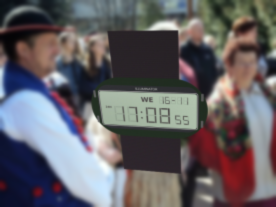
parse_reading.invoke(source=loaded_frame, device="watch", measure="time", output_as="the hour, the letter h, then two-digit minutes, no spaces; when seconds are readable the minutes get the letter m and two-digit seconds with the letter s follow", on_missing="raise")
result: 17h08m55s
